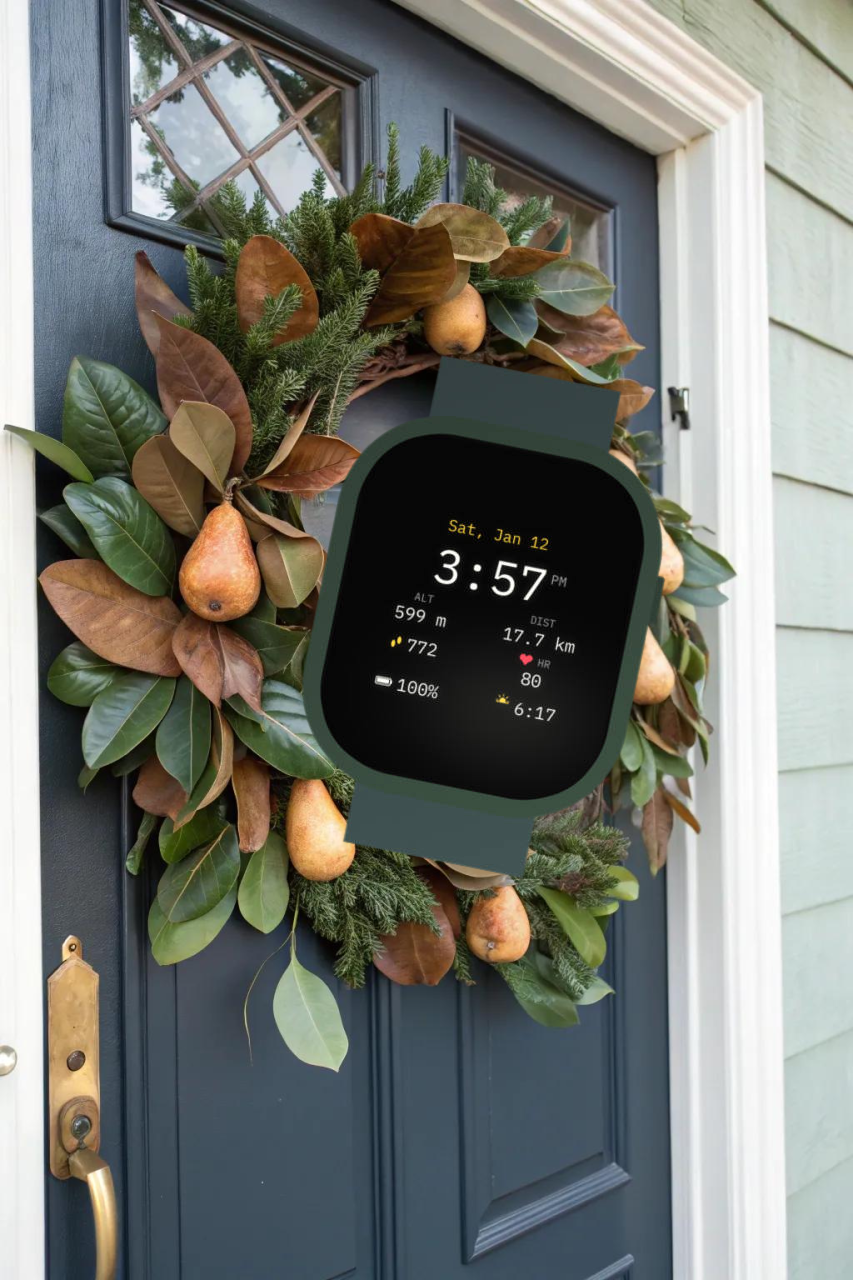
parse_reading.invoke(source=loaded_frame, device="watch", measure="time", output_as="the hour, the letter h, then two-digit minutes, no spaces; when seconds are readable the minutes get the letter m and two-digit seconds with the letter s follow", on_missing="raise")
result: 3h57
